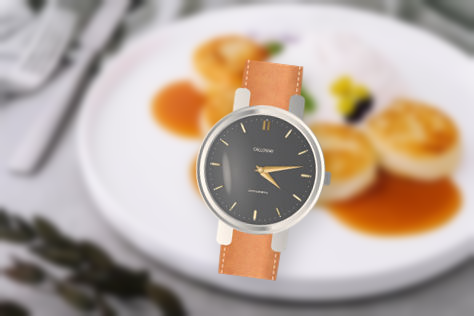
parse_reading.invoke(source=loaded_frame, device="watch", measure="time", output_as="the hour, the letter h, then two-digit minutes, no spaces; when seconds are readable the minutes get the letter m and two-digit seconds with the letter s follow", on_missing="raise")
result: 4h13
